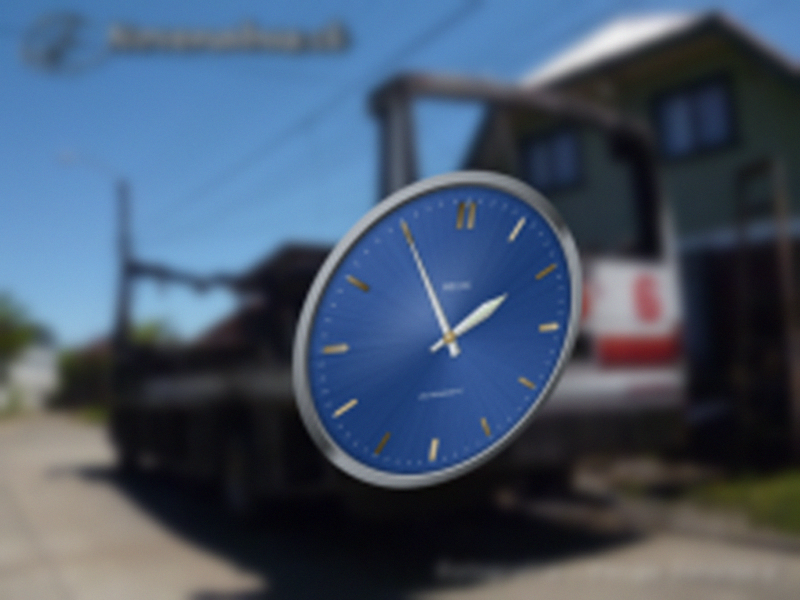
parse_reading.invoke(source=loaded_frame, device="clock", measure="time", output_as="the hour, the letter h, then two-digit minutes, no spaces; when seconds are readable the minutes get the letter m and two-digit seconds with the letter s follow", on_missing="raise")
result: 1h55
